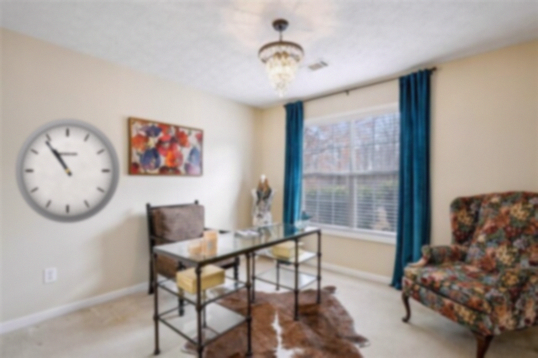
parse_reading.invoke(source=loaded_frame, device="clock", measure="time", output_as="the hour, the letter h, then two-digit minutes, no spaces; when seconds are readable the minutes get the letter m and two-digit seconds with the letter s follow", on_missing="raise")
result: 10h54
